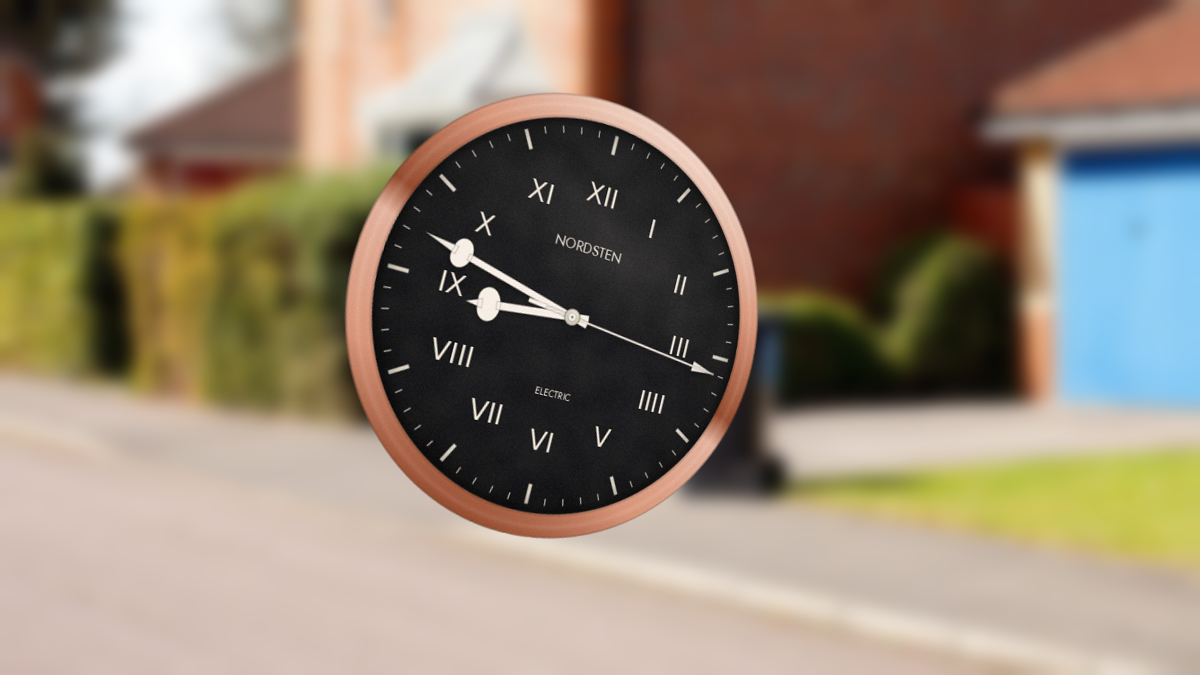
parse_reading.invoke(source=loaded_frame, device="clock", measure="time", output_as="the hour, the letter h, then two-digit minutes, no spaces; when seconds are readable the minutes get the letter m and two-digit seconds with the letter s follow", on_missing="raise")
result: 8h47m16s
